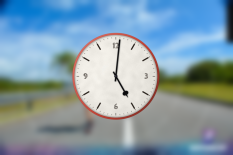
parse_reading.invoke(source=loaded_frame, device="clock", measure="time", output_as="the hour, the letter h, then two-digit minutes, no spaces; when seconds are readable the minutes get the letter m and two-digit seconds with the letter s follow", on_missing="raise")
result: 5h01
